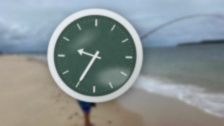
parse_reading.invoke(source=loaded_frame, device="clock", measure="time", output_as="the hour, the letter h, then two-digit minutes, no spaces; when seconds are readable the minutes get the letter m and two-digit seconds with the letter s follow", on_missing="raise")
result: 9h35
